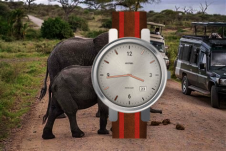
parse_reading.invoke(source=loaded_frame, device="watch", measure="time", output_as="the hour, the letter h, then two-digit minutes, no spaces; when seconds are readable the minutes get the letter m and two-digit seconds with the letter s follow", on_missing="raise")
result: 3h44
